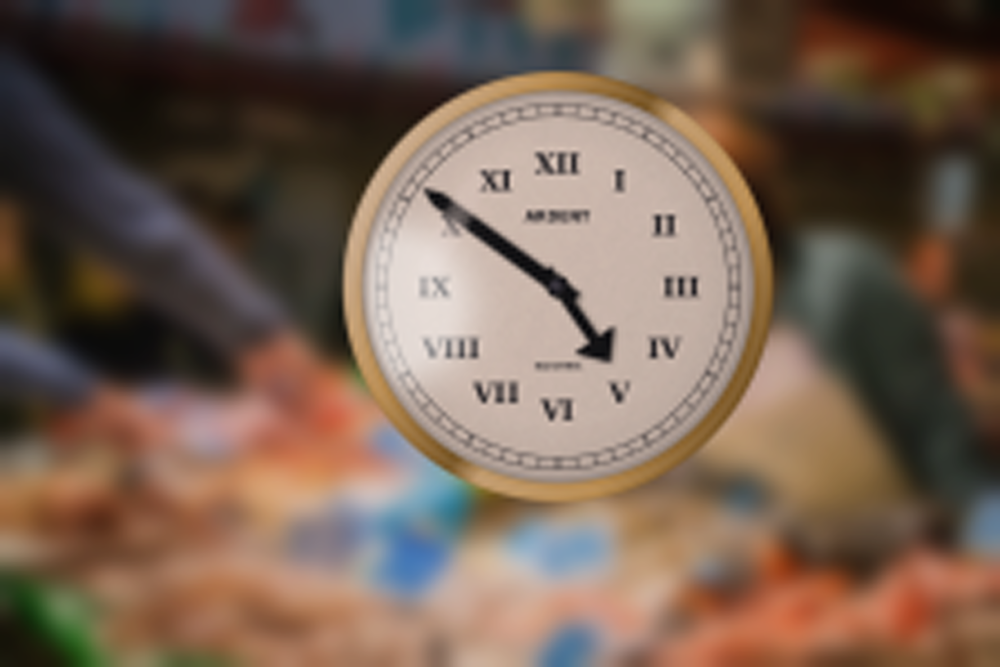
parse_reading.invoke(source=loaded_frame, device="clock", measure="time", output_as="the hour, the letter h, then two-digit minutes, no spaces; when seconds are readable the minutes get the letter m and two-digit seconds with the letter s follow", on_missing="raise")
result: 4h51
